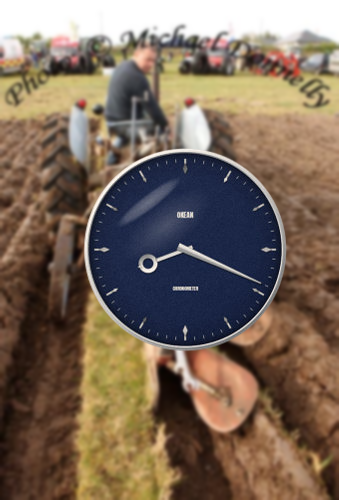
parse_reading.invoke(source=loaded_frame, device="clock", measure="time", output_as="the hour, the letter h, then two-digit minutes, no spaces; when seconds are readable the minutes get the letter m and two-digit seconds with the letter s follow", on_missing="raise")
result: 8h19
